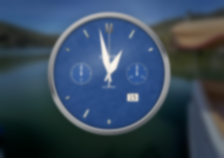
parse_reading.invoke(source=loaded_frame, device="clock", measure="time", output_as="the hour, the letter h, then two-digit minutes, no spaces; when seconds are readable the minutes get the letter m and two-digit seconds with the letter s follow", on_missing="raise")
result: 12h58
